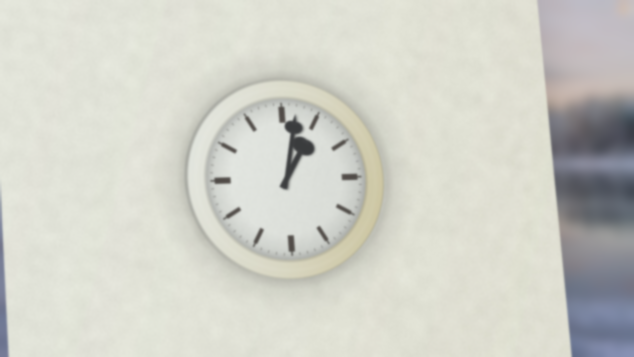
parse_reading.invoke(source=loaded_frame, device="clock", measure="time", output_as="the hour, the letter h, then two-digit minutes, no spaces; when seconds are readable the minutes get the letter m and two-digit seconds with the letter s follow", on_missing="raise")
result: 1h02
